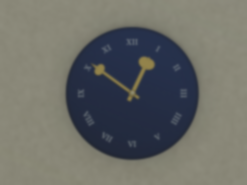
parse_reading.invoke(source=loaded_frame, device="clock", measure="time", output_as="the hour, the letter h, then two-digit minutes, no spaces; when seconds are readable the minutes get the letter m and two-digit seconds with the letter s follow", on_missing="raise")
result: 12h51
